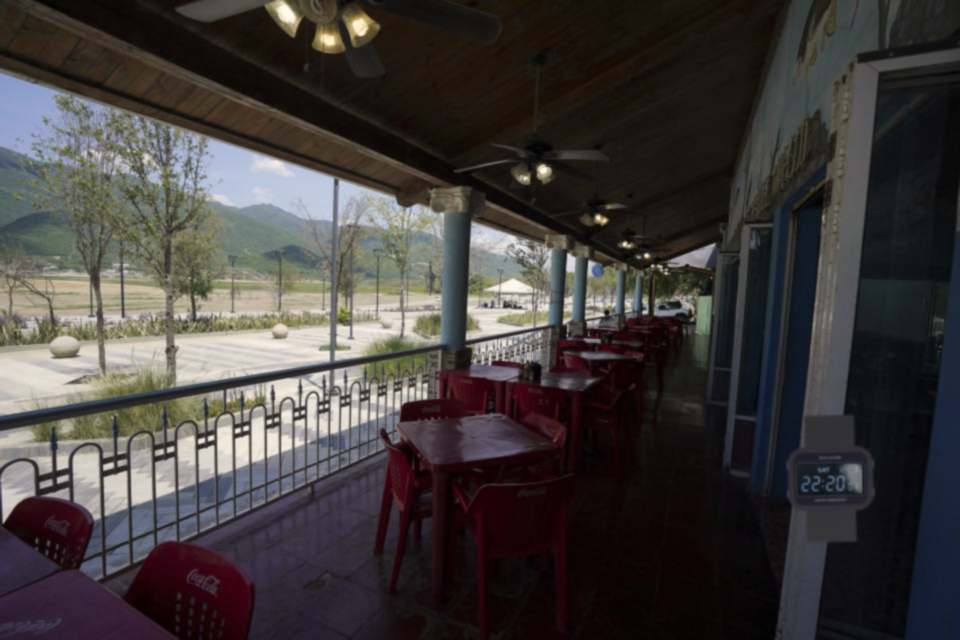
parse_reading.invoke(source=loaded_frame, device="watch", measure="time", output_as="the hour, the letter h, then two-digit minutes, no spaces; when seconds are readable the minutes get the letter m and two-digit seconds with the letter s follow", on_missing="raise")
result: 22h20
